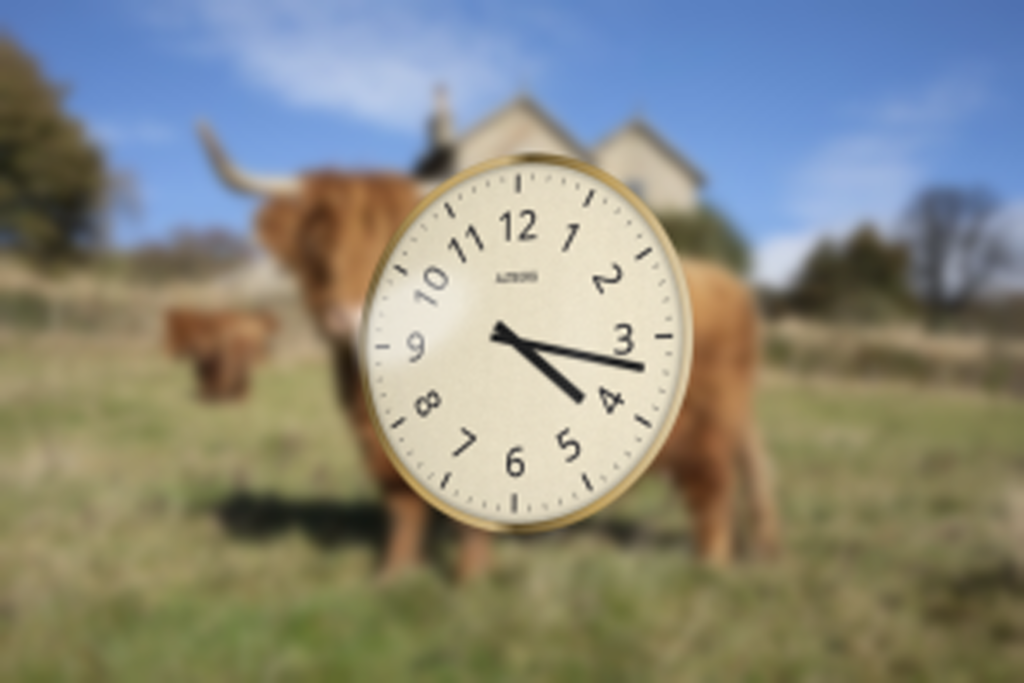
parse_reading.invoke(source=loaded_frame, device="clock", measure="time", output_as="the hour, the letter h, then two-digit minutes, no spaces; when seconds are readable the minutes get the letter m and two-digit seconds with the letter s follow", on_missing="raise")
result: 4h17
